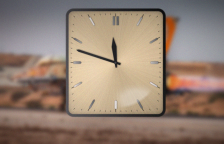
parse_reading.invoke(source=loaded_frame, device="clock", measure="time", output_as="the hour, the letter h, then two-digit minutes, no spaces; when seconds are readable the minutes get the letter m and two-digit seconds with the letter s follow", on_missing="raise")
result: 11h48
